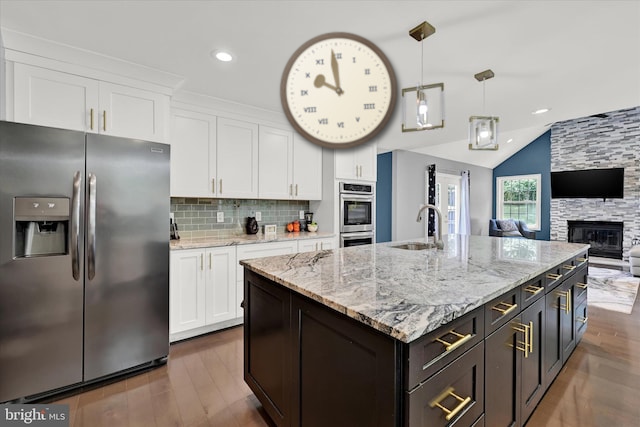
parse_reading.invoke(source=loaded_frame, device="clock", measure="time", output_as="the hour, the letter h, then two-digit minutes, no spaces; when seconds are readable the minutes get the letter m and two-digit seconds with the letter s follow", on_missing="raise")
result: 9h59
